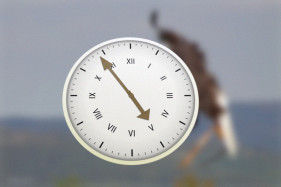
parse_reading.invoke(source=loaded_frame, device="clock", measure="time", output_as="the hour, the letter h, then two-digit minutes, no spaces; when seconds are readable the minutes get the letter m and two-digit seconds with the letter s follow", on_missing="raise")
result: 4h54
